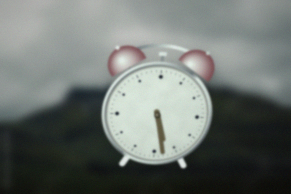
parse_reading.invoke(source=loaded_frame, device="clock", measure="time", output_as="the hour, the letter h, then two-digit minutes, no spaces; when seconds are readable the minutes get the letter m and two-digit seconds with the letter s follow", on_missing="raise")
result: 5h28
